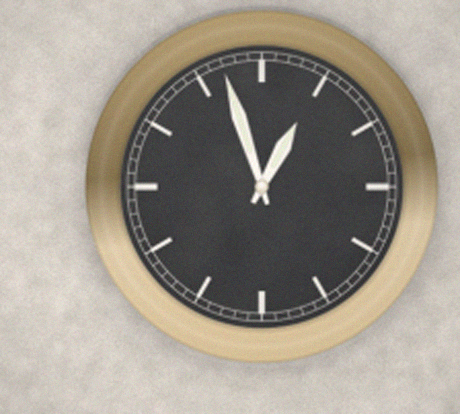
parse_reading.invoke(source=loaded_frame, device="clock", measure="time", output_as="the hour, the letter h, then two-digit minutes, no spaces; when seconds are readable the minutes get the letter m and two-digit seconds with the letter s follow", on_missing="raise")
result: 12h57
